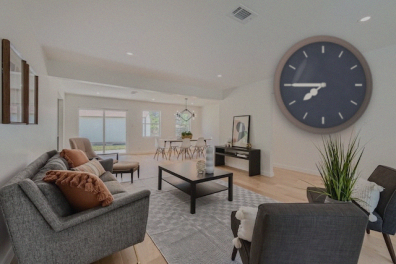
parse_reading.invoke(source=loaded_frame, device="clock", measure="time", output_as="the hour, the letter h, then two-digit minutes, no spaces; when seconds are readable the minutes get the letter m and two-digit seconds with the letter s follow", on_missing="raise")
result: 7h45
